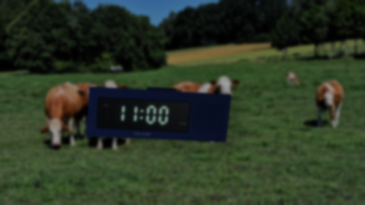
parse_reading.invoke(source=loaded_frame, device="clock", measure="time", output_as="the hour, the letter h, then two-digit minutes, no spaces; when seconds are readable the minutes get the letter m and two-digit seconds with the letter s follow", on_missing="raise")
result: 11h00
